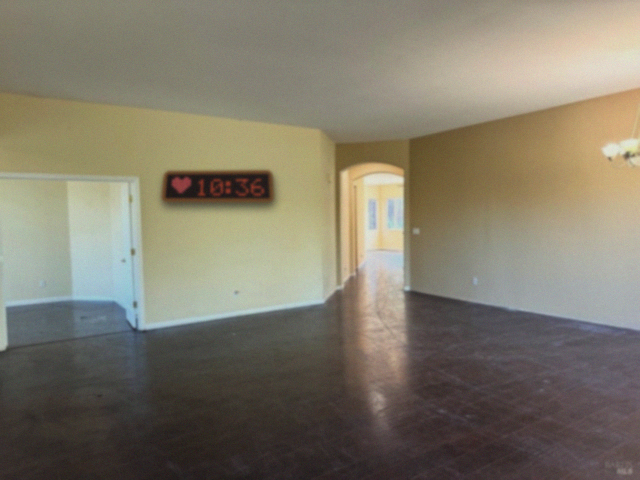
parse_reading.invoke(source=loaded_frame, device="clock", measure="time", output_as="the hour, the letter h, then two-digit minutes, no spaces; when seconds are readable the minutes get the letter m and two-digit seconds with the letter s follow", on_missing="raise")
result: 10h36
